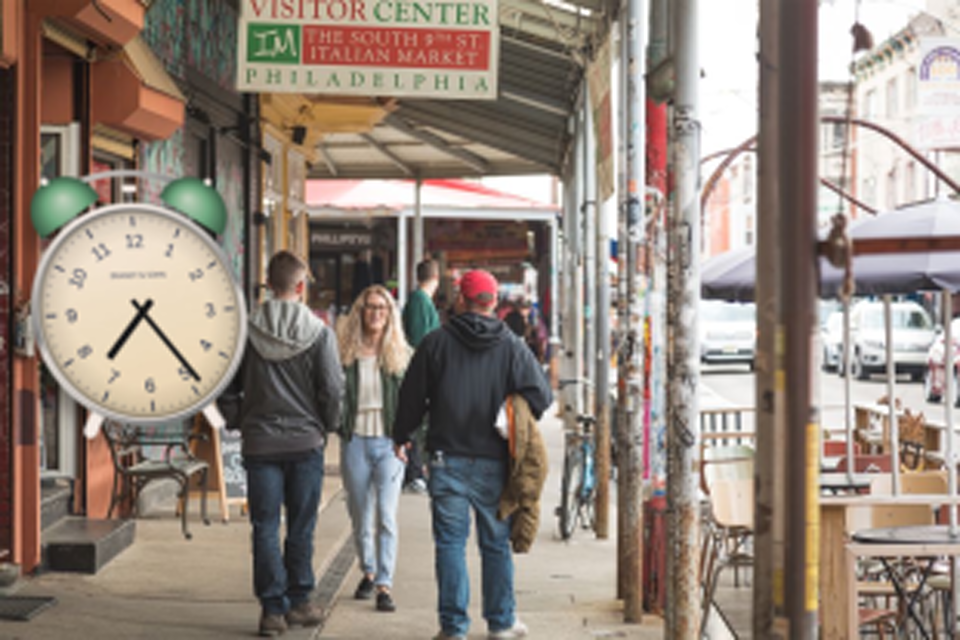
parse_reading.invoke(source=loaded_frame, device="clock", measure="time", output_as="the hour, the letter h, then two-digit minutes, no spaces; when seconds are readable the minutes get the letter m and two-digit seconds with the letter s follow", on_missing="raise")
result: 7h24
